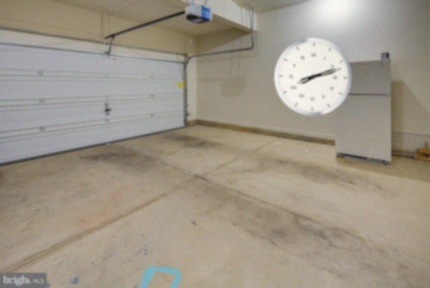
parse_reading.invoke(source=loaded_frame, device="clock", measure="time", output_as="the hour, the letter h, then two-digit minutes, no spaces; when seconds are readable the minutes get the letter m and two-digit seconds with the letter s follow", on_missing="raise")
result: 8h12
